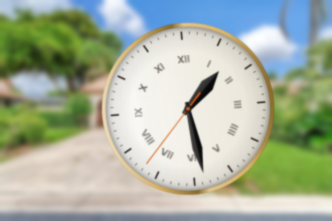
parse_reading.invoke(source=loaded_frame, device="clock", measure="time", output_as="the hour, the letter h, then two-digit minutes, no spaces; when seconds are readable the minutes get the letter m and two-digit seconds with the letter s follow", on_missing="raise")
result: 1h28m37s
